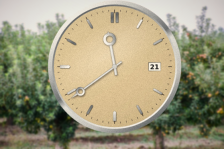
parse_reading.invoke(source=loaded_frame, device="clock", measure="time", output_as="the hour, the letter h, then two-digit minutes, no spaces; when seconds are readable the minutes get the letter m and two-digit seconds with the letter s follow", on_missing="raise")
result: 11h39
